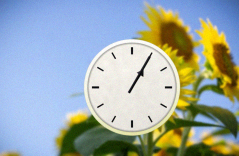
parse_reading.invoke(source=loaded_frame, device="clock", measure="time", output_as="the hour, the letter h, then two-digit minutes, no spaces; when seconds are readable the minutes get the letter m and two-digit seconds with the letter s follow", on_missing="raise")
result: 1h05
